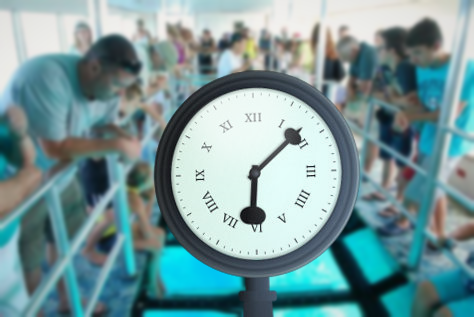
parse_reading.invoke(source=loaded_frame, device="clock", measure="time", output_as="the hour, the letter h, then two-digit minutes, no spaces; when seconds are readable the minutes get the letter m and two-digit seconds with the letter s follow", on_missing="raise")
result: 6h08
